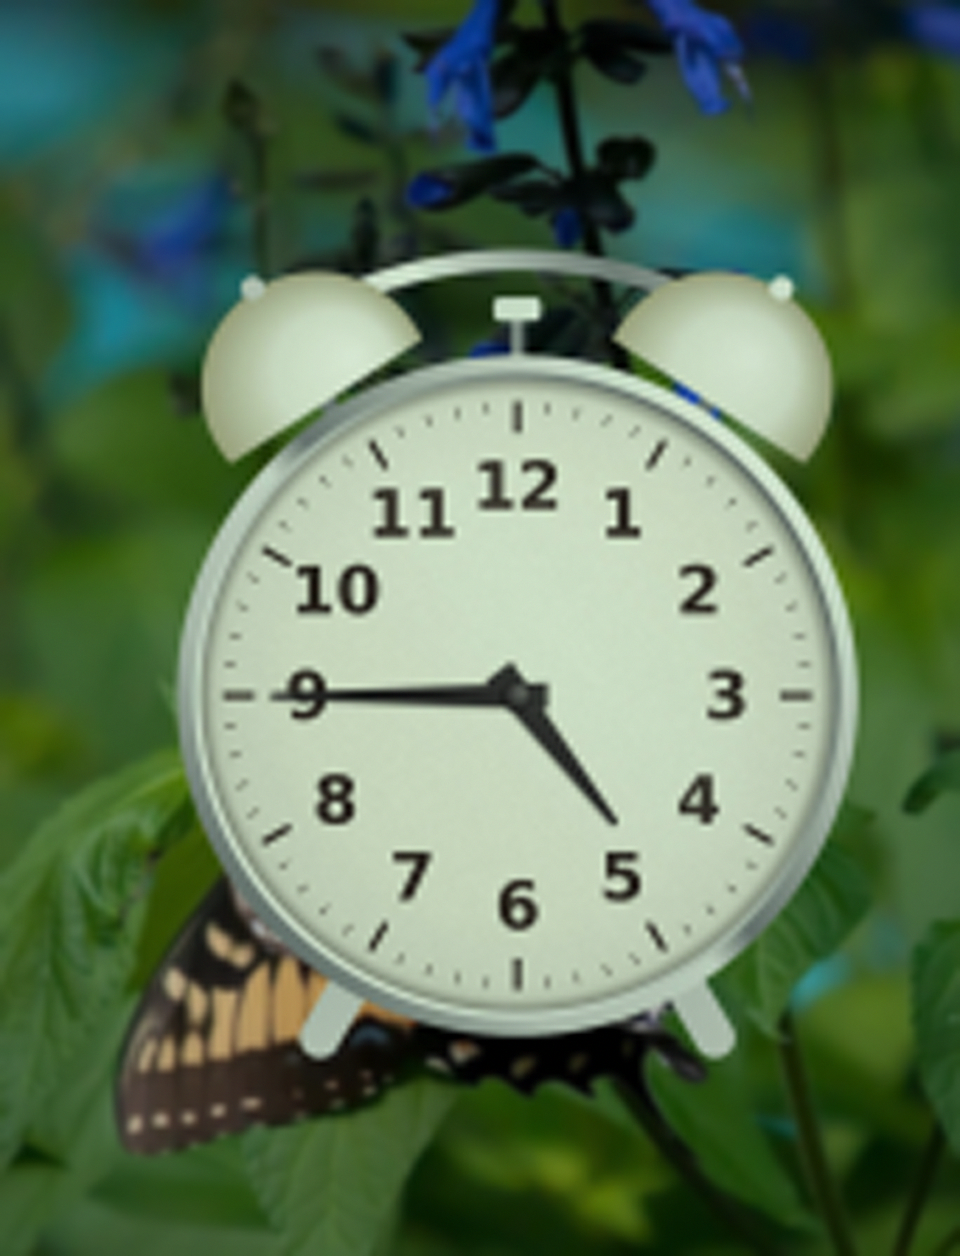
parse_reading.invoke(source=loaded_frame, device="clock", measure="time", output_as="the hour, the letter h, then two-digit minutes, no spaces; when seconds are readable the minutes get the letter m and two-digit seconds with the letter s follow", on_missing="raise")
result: 4h45
